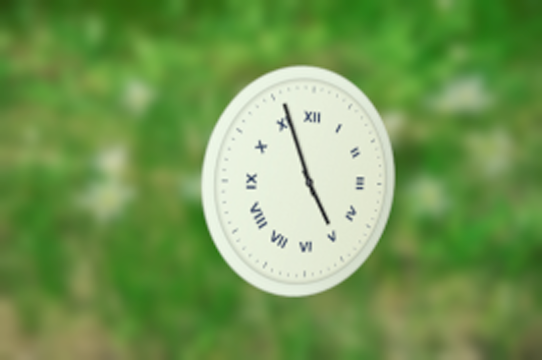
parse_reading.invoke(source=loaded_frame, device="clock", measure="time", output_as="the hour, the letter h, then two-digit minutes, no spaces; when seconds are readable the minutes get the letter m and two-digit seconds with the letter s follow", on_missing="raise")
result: 4h56
